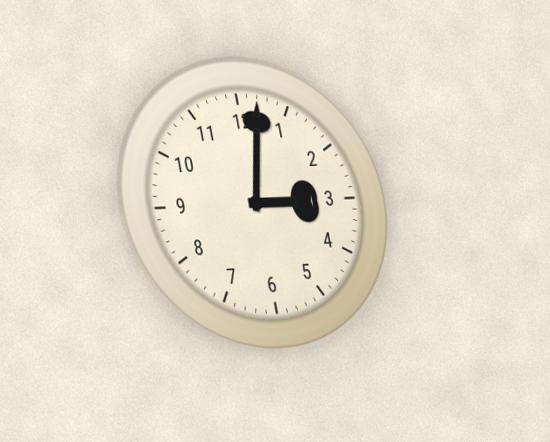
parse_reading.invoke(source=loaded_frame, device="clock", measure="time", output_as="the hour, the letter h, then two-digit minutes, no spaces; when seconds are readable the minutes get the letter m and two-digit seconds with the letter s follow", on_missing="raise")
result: 3h02
